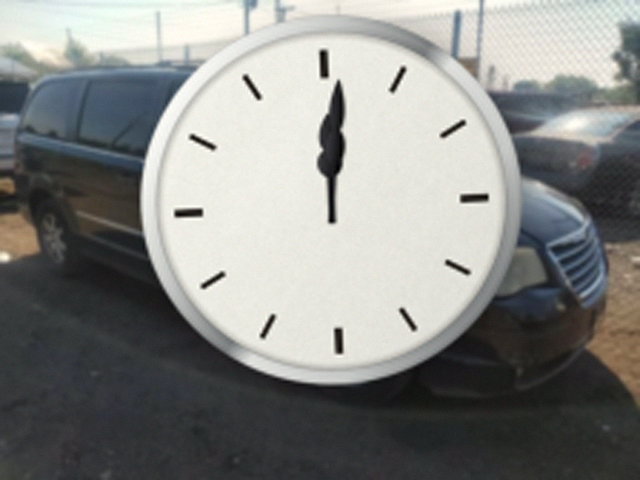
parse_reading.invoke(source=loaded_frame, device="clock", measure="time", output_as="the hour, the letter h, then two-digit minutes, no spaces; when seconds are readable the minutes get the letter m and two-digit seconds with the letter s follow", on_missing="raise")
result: 12h01
